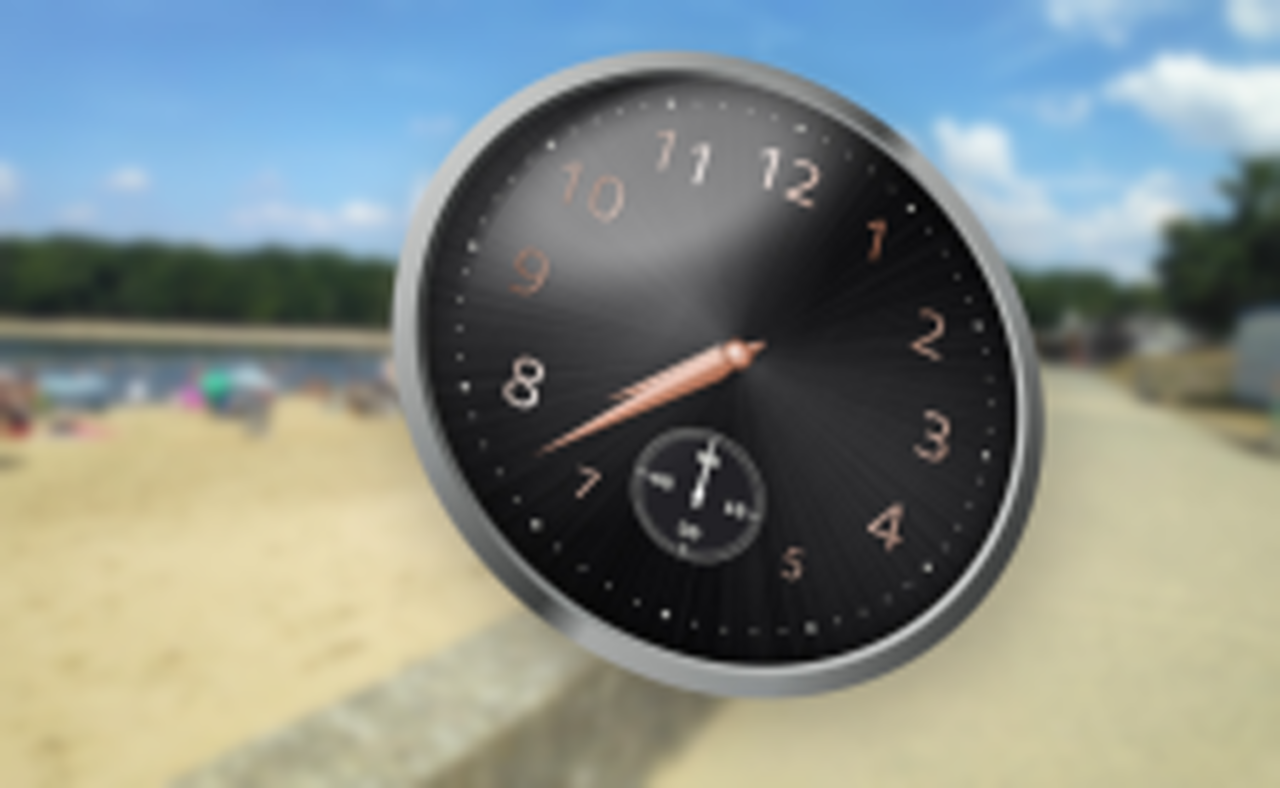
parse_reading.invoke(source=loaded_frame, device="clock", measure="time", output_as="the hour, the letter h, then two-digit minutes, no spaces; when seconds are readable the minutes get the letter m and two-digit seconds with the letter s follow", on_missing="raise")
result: 7h37
